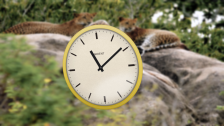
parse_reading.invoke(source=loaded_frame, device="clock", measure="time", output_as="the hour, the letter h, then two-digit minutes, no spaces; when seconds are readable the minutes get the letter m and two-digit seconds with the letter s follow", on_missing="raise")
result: 11h09
